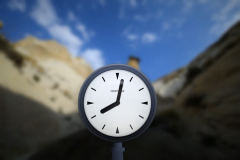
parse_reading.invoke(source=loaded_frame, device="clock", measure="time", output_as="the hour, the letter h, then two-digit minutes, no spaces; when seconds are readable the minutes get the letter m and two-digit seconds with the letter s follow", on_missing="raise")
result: 8h02
